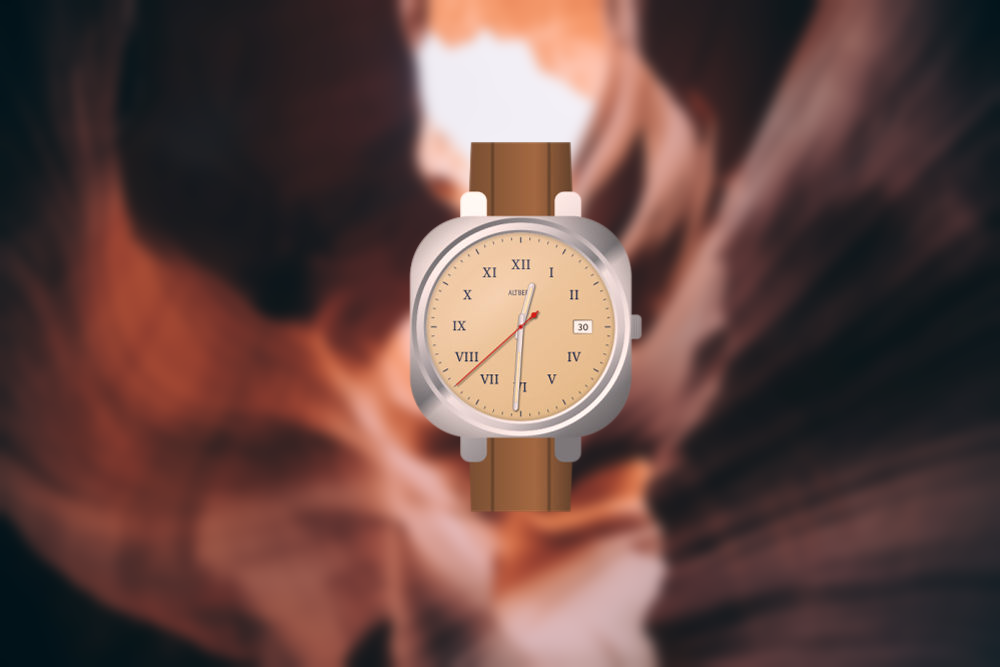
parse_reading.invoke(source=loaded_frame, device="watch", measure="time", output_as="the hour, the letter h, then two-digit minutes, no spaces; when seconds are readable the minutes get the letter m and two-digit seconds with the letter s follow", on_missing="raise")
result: 12h30m38s
